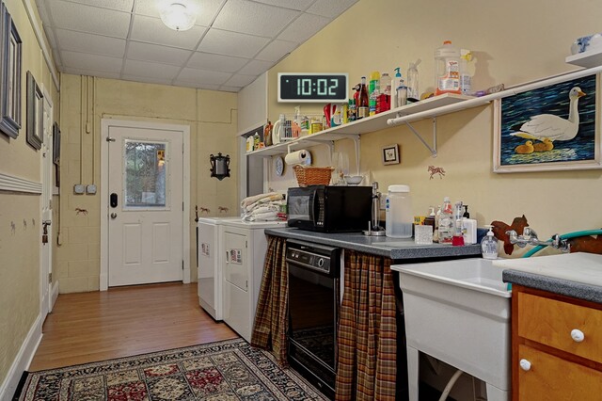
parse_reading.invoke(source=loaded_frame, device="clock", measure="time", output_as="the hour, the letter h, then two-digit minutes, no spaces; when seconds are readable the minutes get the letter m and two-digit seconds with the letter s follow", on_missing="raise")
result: 10h02
